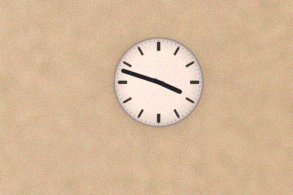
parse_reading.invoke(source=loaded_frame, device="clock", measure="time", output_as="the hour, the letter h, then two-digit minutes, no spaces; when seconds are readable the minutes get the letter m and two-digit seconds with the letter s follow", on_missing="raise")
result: 3h48
